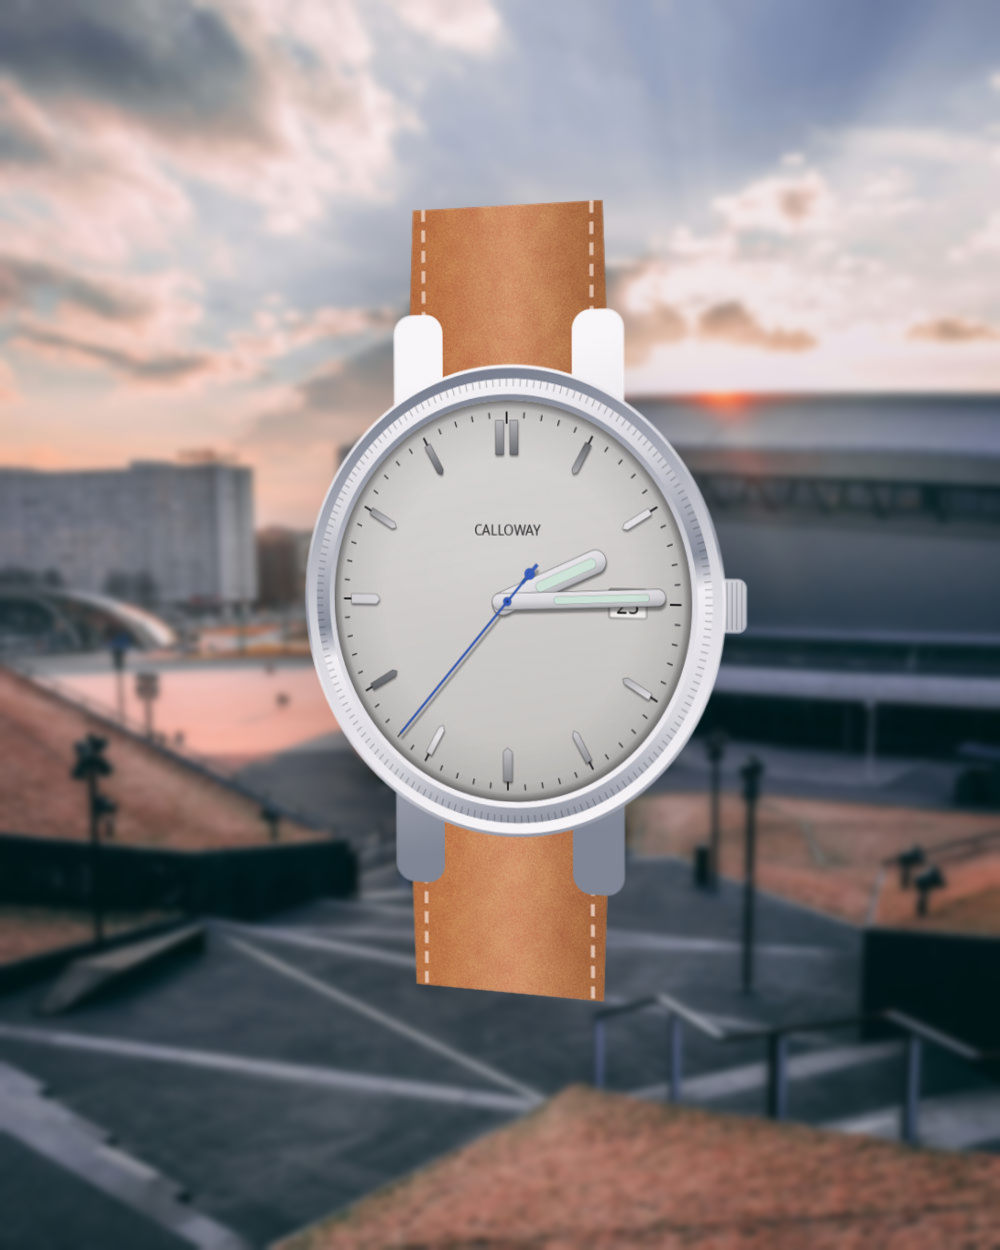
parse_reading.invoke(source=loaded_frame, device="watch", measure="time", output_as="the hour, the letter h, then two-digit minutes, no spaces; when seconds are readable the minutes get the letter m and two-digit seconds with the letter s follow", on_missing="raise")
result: 2h14m37s
